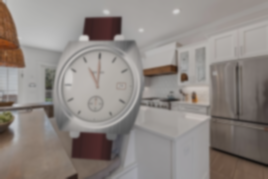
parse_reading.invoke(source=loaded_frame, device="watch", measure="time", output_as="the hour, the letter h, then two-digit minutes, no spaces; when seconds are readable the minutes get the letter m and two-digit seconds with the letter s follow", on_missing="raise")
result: 11h00
